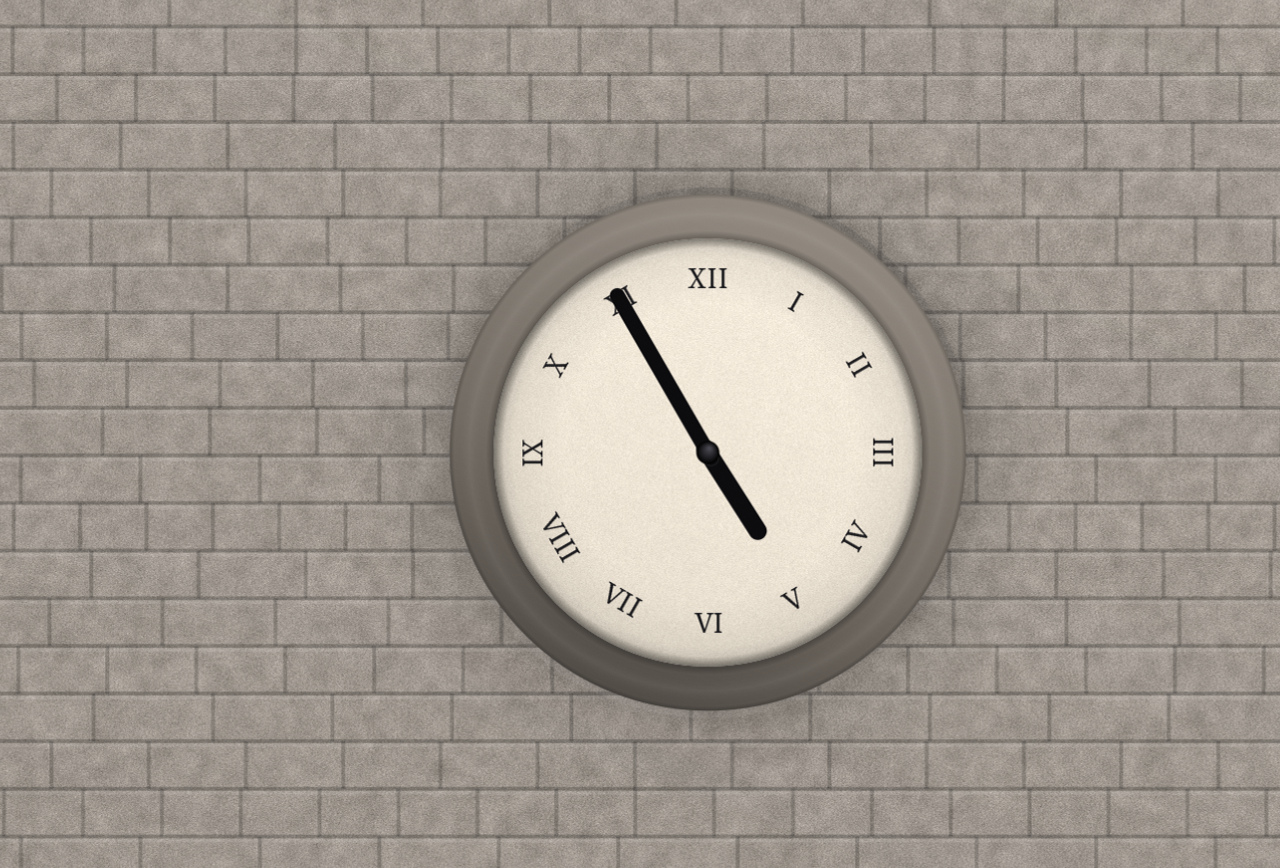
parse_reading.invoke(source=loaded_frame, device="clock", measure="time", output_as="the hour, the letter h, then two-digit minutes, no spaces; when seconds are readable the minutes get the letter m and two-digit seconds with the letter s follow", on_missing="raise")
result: 4h55
